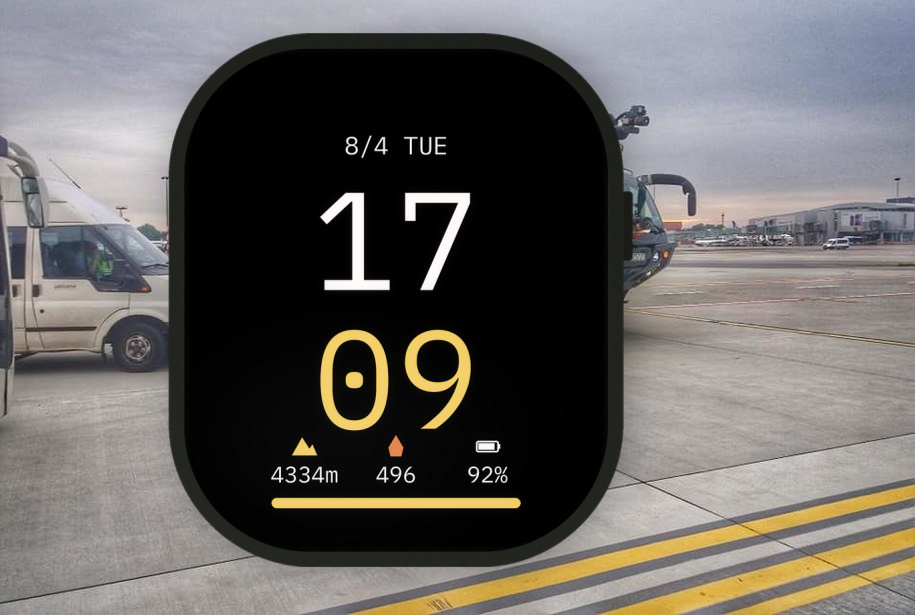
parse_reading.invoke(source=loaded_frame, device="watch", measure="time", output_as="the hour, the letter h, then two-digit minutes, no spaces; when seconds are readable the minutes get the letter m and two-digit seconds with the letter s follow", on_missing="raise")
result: 17h09
